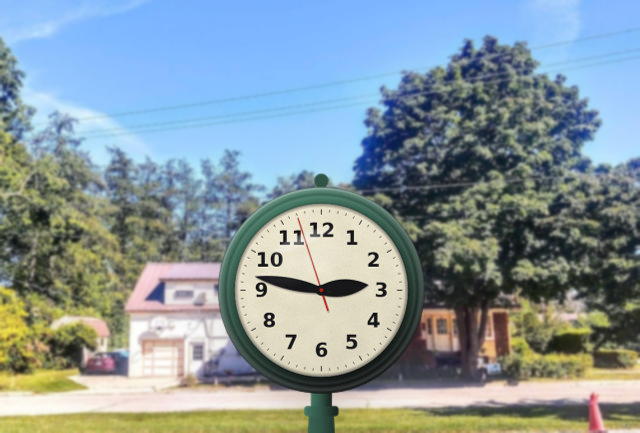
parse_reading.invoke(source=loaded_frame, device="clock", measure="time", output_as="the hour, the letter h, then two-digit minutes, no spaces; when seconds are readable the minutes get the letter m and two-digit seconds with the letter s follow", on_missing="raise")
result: 2h46m57s
